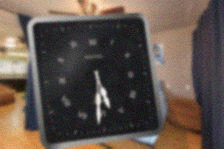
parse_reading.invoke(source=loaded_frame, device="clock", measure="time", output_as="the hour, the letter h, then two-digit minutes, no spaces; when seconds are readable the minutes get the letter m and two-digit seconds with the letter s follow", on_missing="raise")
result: 5h31
